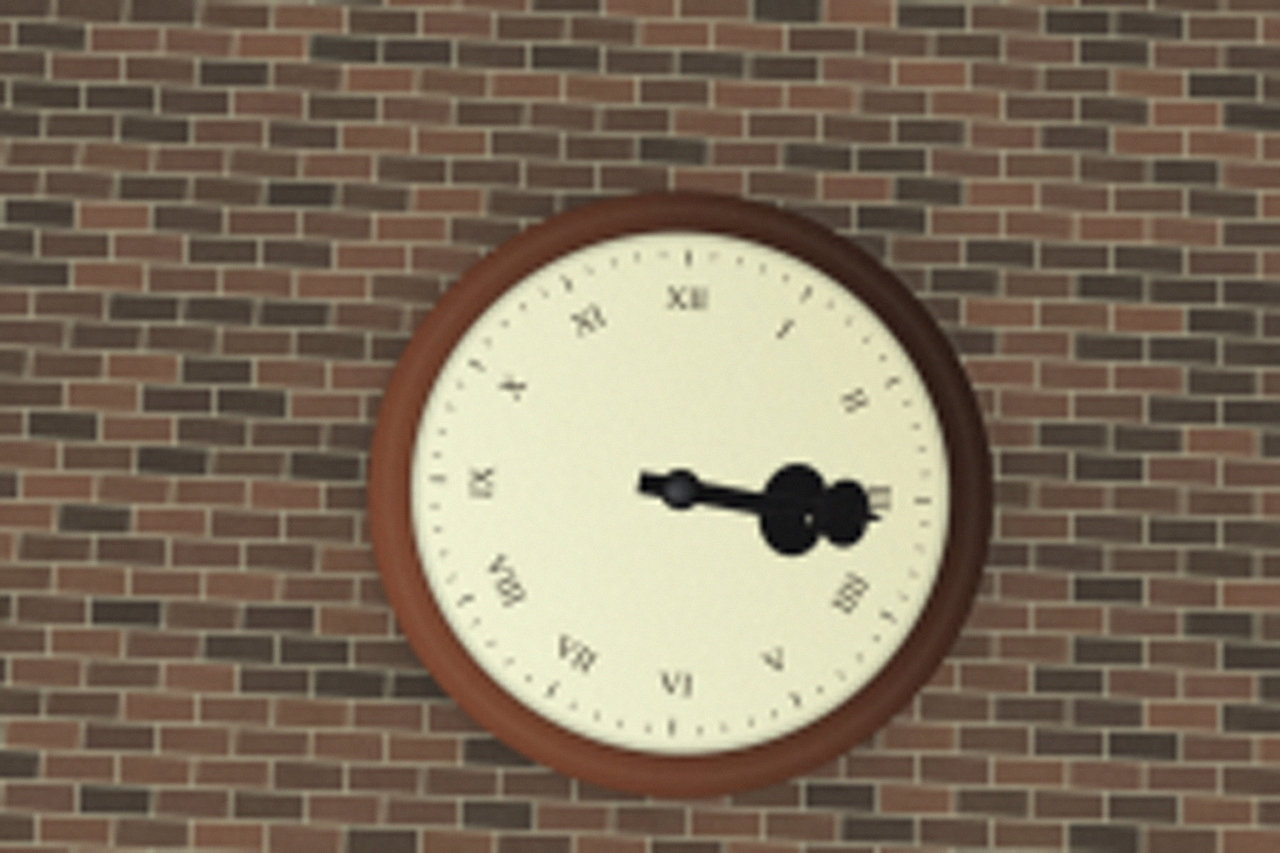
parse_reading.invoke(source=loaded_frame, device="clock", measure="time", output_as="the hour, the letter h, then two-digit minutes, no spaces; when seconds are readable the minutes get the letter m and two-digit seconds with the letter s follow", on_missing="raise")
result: 3h16
